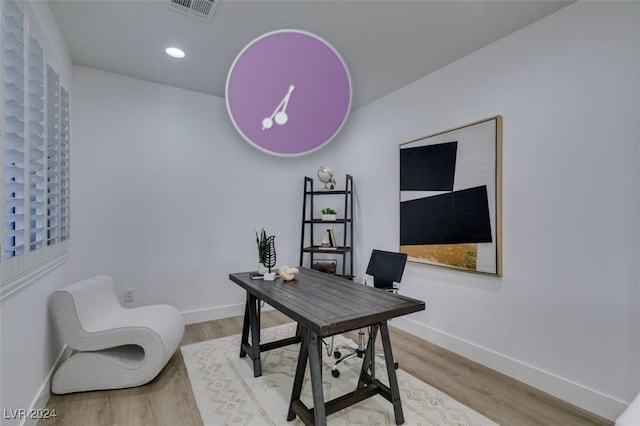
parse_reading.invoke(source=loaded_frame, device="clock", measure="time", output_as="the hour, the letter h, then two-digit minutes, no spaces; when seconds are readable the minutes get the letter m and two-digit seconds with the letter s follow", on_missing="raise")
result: 6h36
